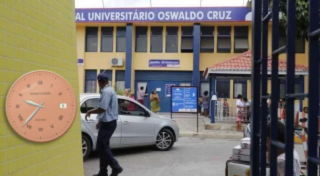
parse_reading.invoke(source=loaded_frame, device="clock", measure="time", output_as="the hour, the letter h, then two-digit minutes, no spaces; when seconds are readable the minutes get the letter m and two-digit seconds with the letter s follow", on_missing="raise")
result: 9h37
